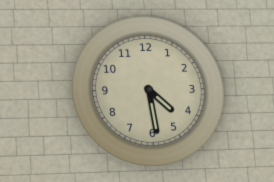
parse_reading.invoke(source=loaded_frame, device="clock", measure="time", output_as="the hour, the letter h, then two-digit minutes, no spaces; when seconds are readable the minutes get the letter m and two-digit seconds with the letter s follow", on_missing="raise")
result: 4h29
